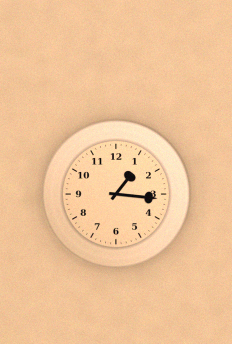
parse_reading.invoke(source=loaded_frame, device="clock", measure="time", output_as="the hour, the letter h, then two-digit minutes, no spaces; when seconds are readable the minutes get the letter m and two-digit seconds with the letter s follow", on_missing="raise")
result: 1h16
